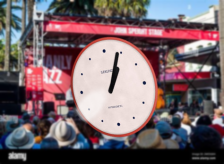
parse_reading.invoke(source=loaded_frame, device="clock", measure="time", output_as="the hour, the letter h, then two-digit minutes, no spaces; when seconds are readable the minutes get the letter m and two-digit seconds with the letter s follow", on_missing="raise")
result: 1h04
